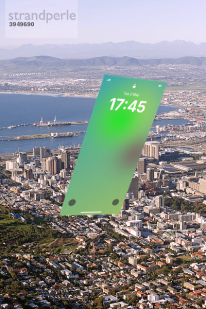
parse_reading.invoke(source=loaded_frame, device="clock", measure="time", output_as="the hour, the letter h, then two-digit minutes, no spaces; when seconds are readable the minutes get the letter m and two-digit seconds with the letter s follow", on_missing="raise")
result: 17h45
